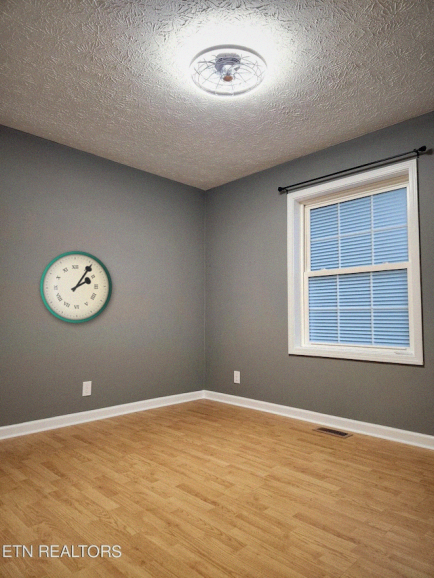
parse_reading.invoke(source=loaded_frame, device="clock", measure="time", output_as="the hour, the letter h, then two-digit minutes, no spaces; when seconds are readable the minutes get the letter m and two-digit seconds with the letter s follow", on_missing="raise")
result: 2h06
